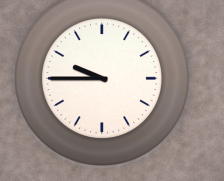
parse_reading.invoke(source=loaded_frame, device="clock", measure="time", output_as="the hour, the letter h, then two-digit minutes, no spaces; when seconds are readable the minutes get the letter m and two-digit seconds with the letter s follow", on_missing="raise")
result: 9h45
